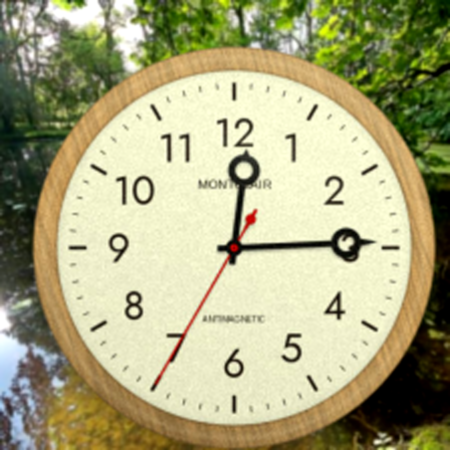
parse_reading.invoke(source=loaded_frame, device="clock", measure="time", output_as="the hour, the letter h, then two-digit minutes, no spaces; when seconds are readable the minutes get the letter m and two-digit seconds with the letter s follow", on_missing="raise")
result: 12h14m35s
